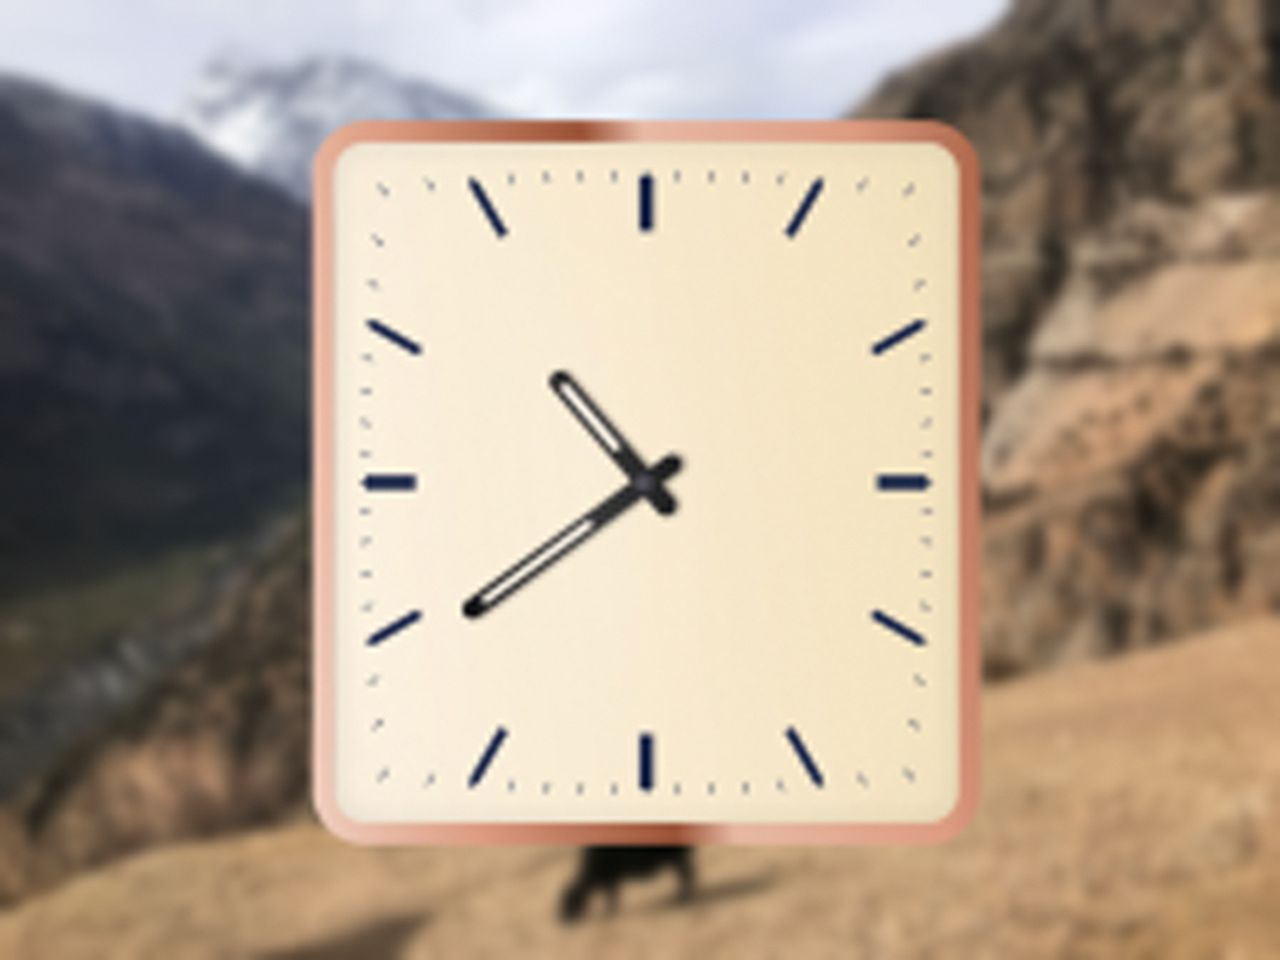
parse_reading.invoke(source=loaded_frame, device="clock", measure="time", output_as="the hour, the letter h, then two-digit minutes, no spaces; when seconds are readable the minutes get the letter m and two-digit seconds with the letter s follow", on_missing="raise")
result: 10h39
